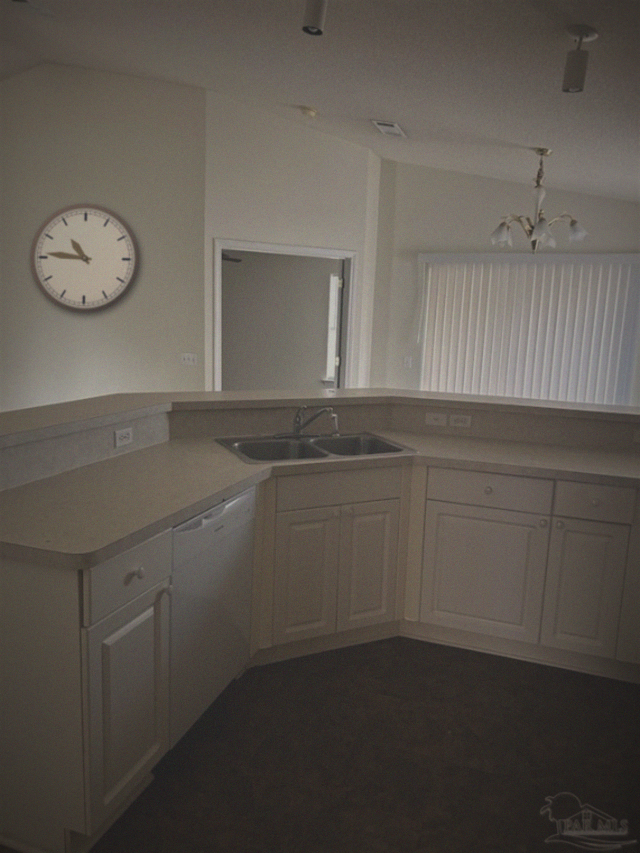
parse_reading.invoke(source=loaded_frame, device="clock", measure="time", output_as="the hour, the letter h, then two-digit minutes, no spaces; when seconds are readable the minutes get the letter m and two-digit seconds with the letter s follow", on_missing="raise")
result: 10h46
